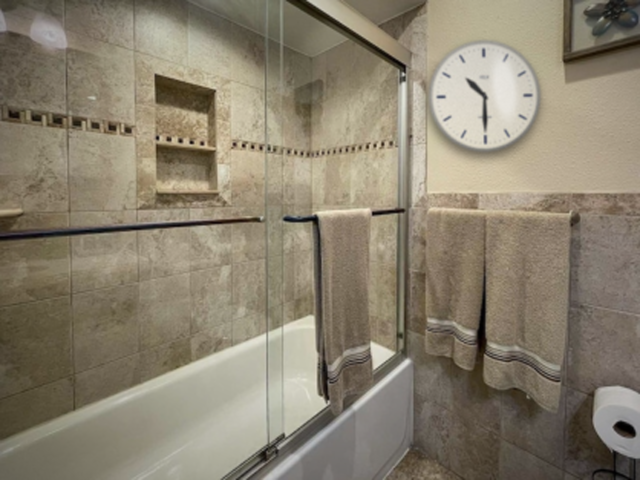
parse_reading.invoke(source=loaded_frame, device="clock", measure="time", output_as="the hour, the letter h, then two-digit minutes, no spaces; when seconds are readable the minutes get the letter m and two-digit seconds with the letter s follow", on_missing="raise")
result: 10h30
